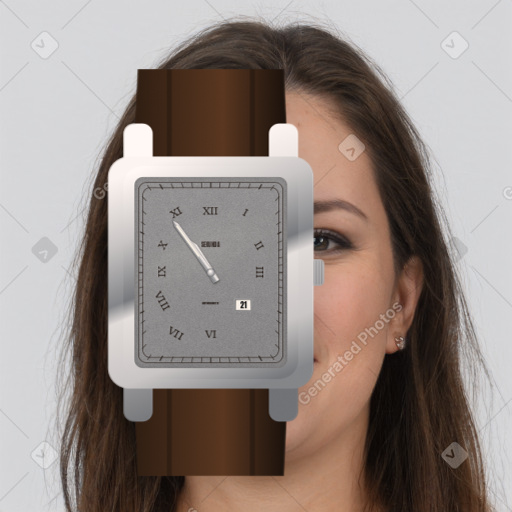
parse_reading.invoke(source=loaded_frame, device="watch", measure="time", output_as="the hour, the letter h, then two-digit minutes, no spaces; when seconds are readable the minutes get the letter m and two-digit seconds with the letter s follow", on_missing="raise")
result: 10h54
